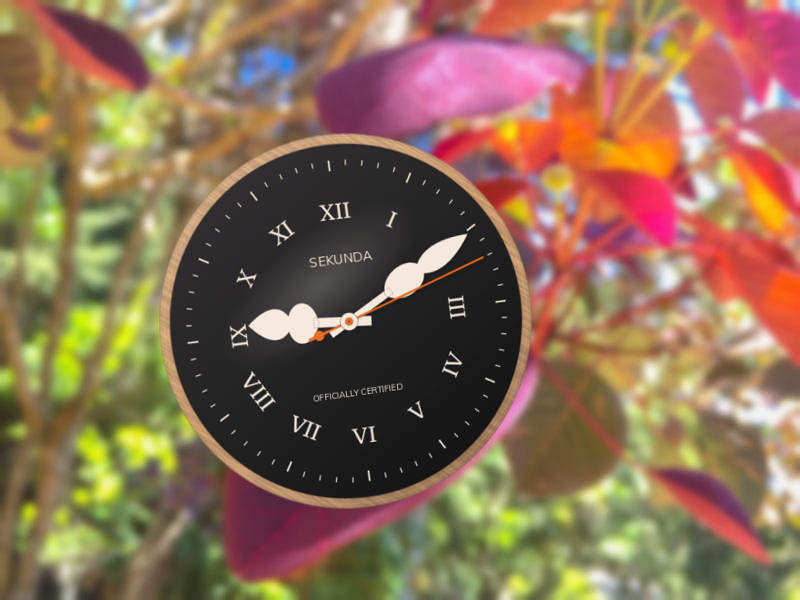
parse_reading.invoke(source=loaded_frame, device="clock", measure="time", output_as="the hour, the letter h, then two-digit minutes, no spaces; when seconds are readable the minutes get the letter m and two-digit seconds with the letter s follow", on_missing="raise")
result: 9h10m12s
